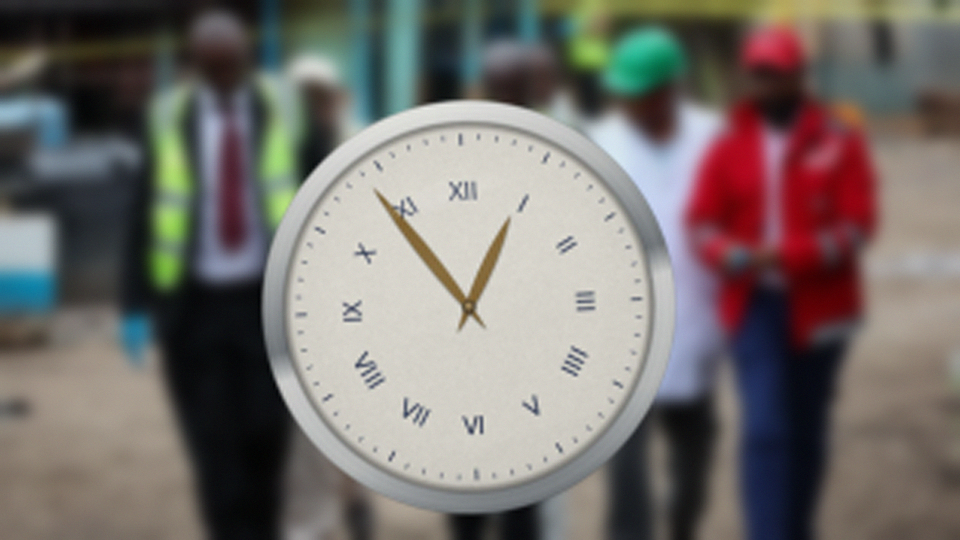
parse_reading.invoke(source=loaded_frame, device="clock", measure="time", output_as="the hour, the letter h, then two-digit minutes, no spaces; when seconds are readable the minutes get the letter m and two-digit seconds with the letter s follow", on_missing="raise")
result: 12h54
